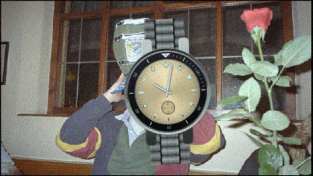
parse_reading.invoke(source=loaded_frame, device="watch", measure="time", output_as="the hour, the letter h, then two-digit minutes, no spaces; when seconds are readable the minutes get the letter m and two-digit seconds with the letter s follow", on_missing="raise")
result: 10h02
